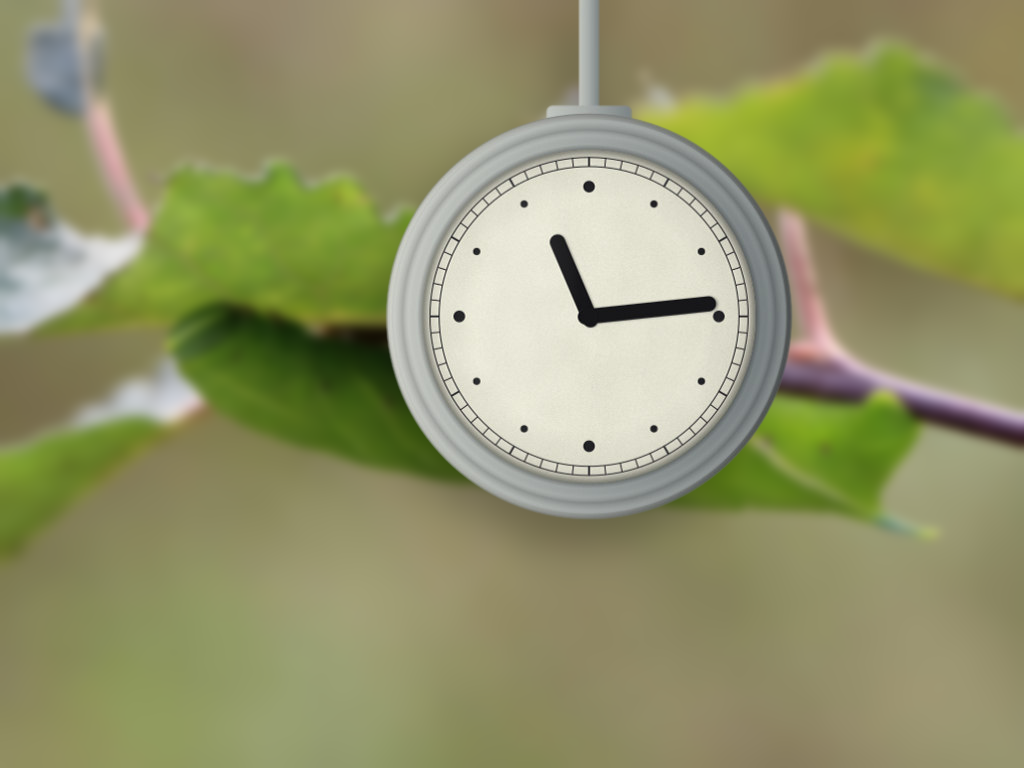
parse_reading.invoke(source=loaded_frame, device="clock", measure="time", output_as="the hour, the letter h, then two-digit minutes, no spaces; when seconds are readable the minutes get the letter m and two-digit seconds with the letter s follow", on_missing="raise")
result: 11h14
